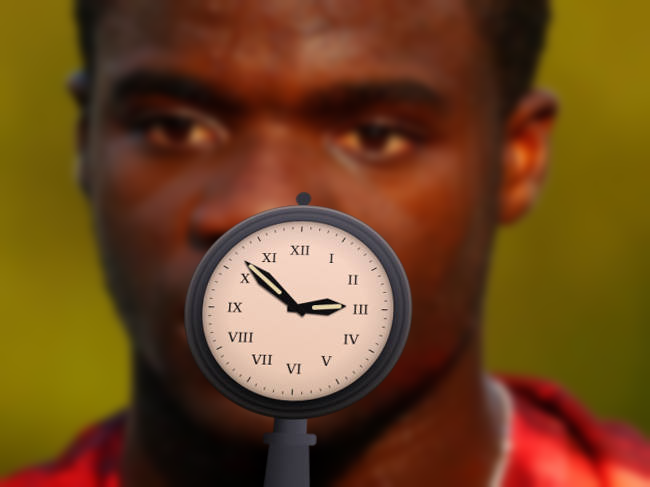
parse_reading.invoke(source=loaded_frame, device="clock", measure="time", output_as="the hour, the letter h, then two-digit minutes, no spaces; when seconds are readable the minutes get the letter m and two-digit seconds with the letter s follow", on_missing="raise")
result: 2h52
